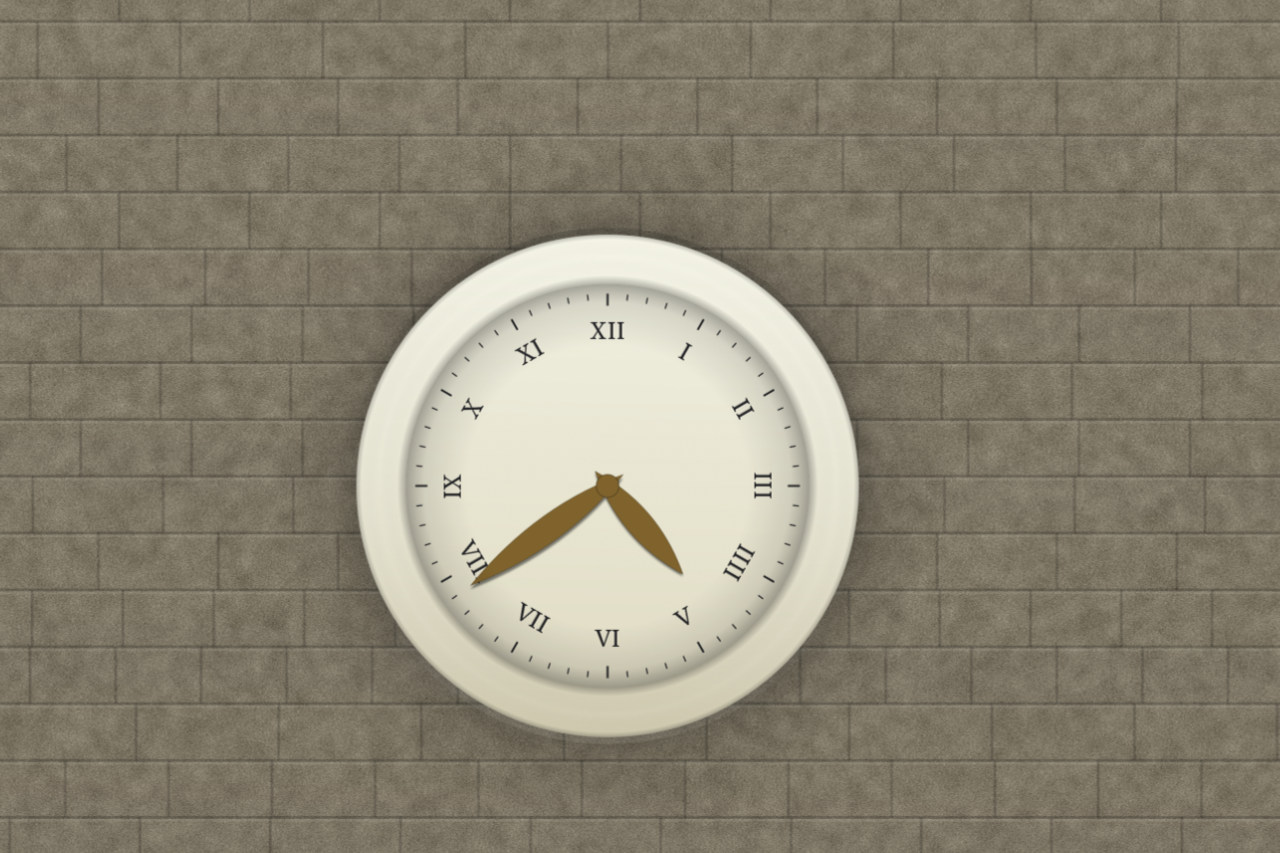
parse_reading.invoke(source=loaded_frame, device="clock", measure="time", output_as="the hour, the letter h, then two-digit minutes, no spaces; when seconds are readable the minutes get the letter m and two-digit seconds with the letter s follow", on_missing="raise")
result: 4h39
